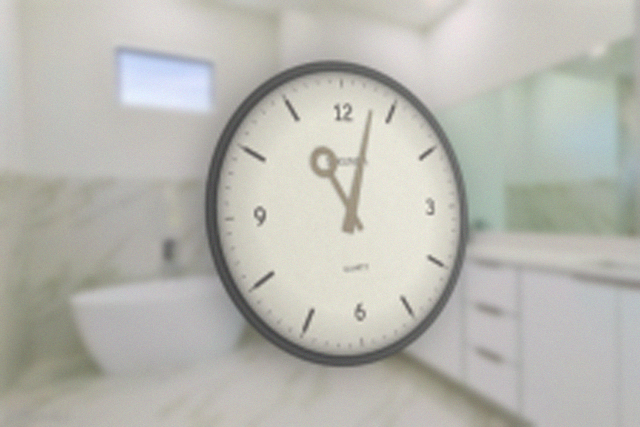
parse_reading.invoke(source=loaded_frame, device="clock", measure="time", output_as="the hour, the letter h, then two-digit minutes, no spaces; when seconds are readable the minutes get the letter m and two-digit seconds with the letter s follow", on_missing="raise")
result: 11h03
